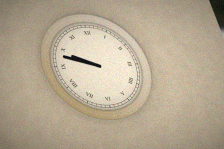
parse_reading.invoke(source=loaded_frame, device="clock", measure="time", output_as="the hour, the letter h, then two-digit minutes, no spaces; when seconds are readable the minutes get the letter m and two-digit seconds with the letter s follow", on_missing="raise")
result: 9h48
